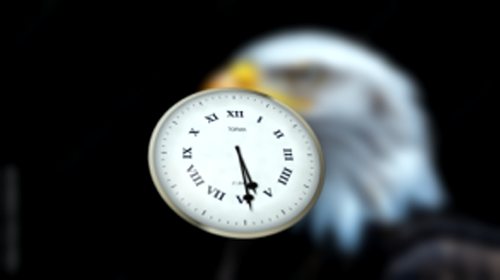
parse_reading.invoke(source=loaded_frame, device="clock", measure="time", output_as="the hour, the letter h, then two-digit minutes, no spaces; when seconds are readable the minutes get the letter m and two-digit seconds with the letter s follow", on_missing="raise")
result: 5h29
